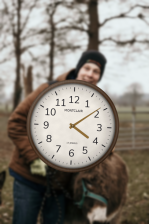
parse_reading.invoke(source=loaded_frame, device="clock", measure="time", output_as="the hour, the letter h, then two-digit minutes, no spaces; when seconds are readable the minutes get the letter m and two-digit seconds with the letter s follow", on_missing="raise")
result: 4h09
